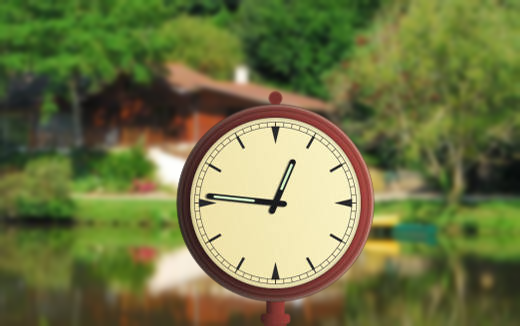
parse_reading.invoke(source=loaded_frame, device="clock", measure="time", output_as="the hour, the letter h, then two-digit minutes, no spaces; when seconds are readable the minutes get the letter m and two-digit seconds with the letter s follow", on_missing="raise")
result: 12h46
